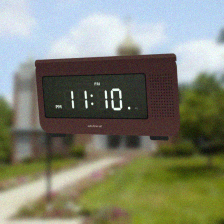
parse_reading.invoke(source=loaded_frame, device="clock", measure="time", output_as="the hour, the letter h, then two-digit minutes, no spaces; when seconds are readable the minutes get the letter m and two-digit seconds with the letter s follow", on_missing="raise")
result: 11h10
